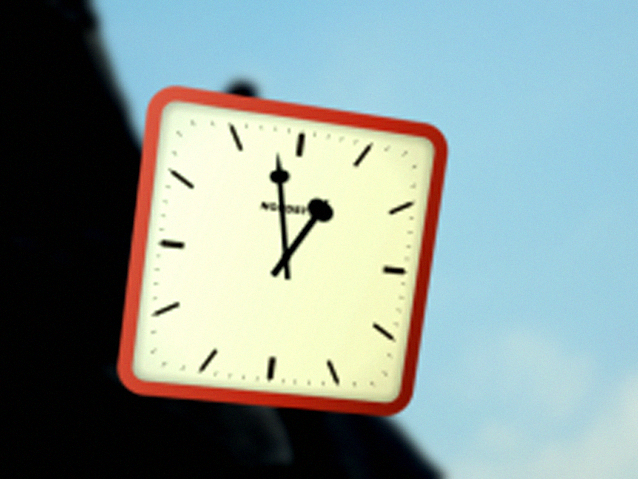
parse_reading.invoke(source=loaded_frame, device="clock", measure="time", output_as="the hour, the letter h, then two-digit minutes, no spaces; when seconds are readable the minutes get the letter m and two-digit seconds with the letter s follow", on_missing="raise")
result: 12h58
